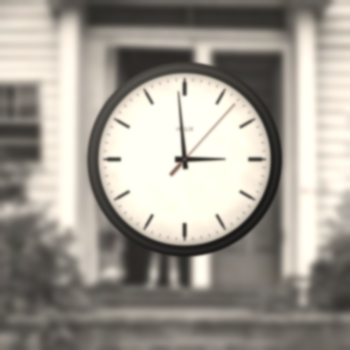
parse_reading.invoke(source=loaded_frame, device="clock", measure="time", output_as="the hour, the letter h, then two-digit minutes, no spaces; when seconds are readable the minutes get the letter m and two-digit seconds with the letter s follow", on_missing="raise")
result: 2h59m07s
